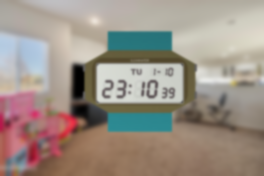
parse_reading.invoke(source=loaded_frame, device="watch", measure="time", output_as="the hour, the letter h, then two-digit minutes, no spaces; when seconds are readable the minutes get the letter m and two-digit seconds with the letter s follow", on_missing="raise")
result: 23h10
